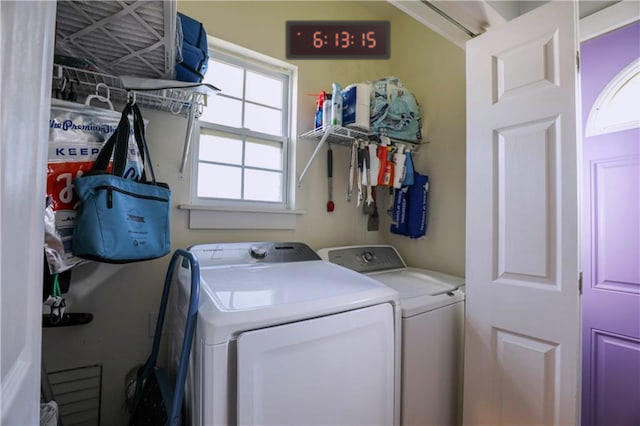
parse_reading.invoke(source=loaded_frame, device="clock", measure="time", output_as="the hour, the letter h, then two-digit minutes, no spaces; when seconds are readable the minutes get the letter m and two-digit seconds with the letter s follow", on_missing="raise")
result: 6h13m15s
